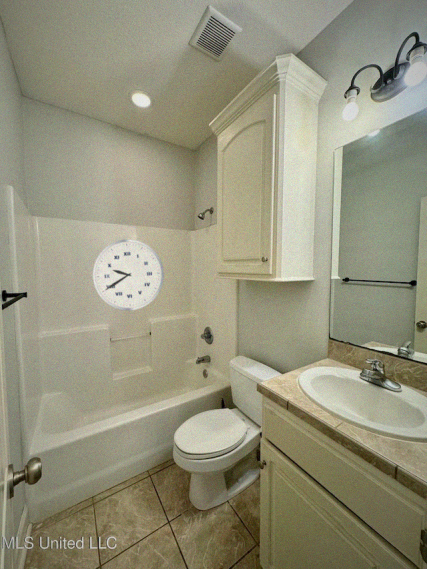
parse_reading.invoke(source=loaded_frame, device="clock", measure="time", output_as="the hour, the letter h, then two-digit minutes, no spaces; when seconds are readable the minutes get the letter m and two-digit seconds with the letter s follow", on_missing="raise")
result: 9h40
